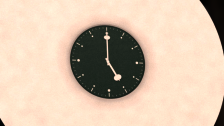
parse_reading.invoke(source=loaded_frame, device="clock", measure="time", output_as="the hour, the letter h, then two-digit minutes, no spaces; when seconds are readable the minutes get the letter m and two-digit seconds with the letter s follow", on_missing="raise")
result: 5h00
